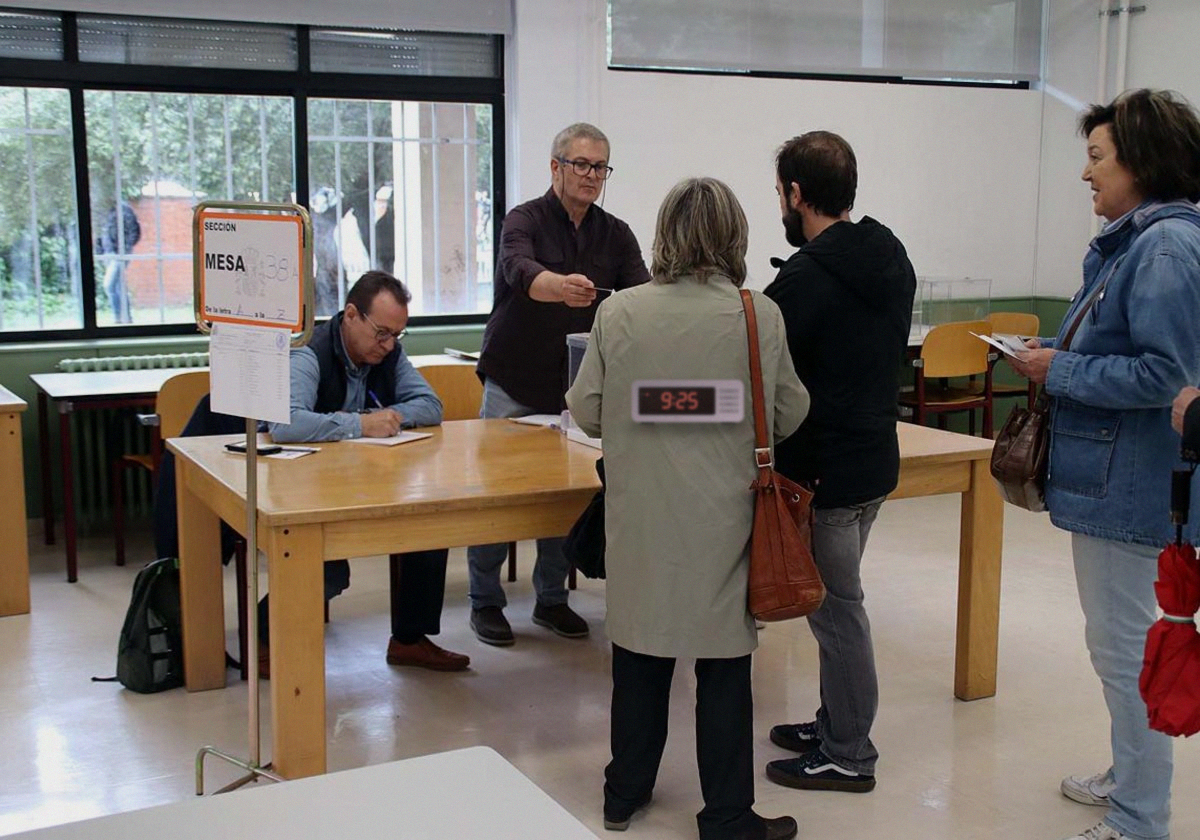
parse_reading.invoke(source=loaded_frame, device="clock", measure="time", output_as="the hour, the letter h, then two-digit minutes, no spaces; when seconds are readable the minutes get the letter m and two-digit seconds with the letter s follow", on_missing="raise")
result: 9h25
